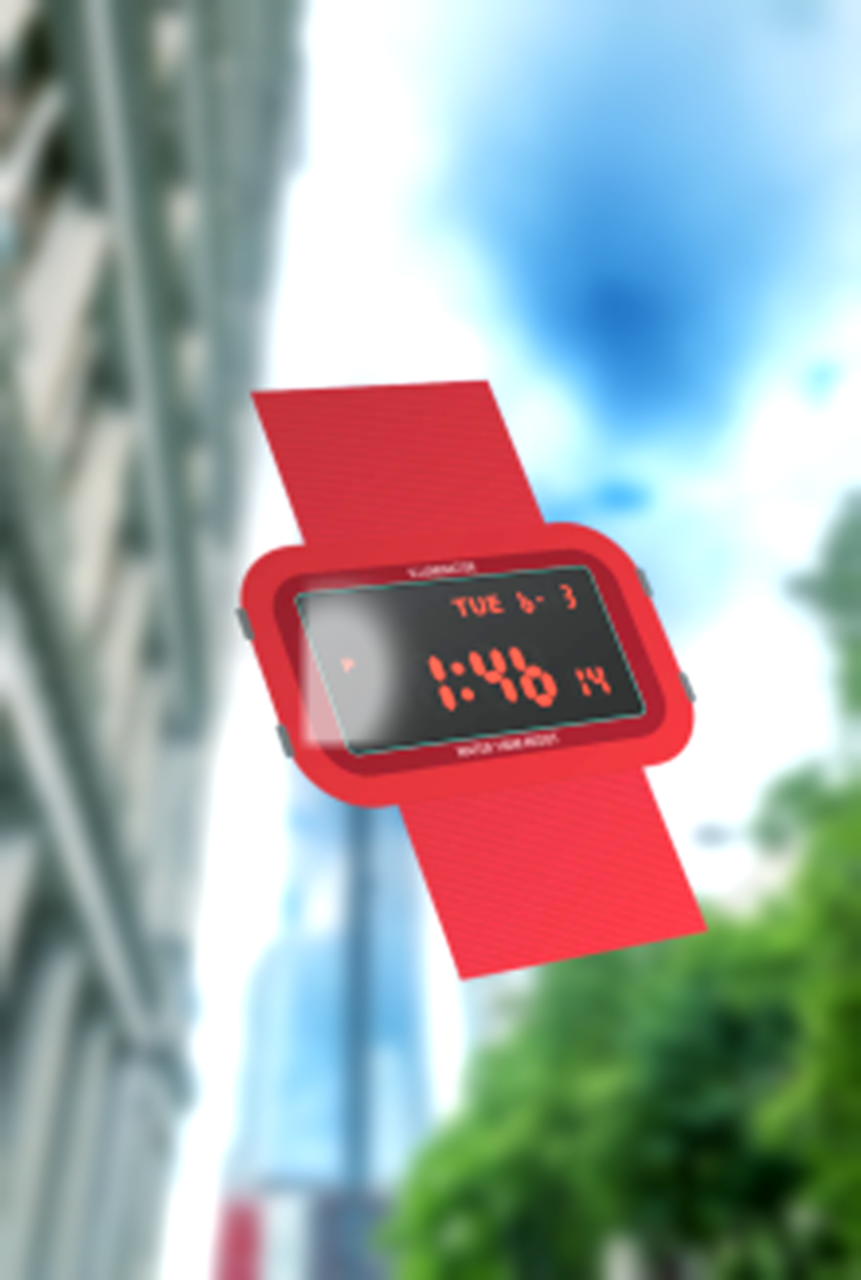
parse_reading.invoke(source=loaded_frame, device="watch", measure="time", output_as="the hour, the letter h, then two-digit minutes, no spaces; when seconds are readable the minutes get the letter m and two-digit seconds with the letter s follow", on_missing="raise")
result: 1h46m14s
